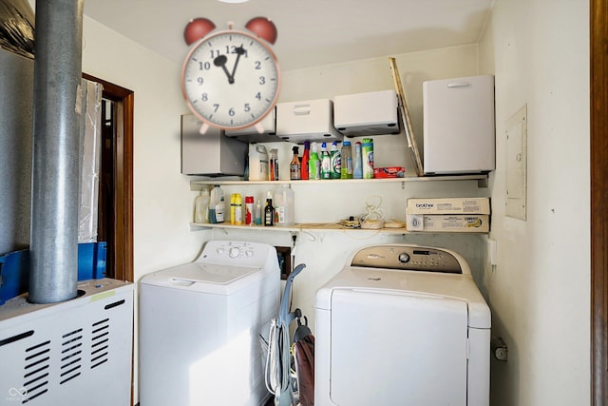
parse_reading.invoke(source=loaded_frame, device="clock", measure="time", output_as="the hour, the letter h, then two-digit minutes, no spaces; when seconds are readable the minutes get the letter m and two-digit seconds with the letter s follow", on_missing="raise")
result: 11h03
